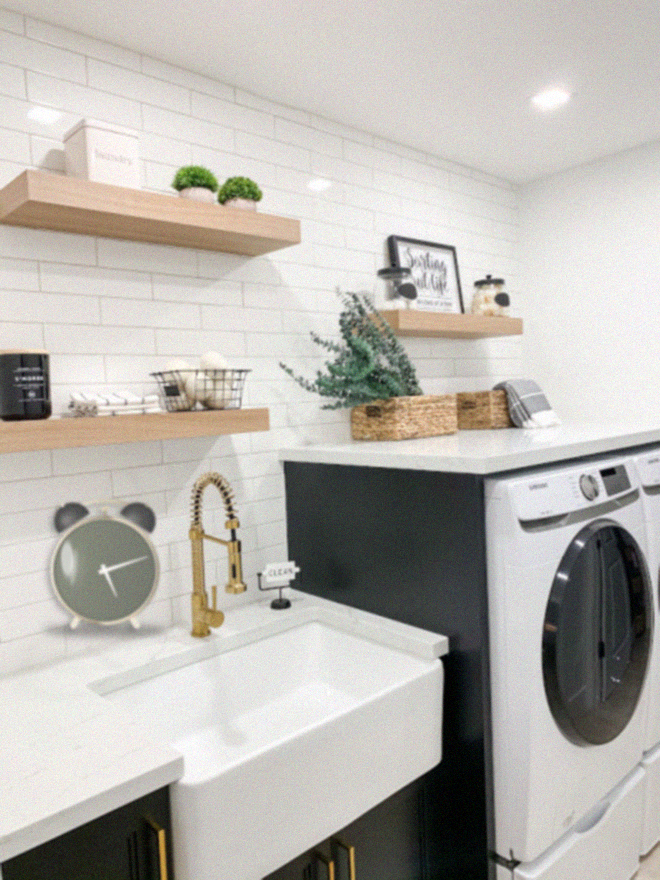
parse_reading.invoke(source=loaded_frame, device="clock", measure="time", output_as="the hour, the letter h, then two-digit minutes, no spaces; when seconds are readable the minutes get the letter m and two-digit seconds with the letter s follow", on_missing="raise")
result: 5h12
